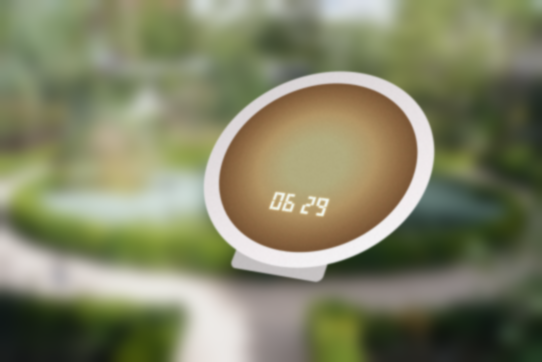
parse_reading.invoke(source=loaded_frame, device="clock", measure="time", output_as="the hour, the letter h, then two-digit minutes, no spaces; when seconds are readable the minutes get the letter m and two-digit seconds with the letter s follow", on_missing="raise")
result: 6h29
